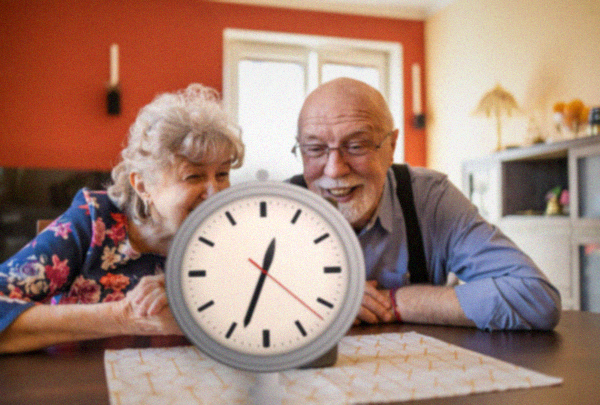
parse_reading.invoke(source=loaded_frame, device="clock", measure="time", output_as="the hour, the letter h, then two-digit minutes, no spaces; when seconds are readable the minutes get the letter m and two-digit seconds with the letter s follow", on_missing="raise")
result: 12h33m22s
